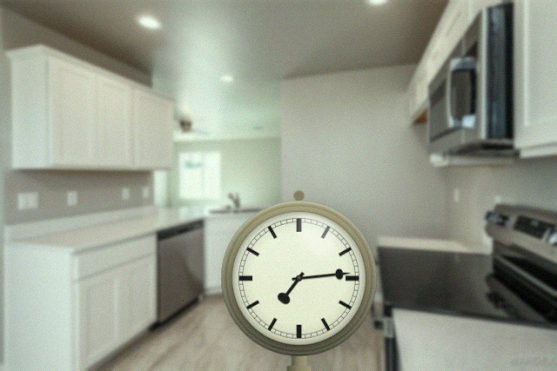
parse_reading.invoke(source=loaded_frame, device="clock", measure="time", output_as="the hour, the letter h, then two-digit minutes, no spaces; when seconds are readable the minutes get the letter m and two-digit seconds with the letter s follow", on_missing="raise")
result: 7h14
